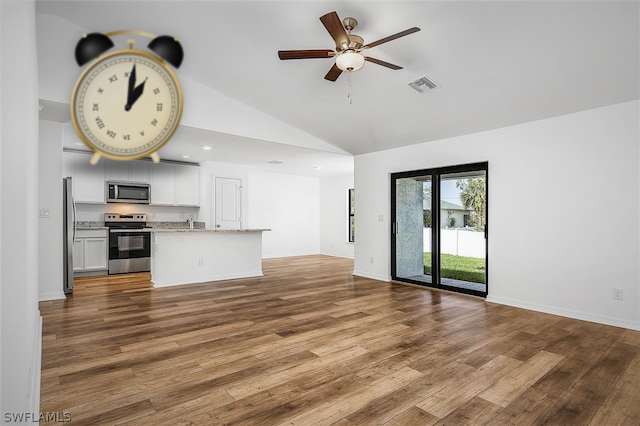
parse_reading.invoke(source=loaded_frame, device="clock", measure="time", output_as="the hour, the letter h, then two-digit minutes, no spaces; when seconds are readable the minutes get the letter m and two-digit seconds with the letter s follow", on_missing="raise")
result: 1h01
